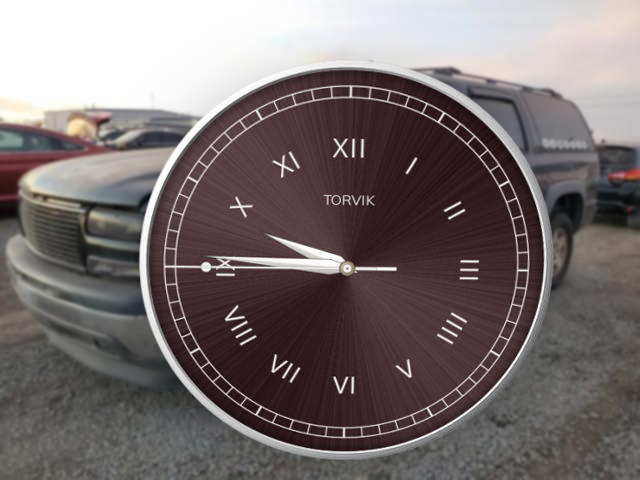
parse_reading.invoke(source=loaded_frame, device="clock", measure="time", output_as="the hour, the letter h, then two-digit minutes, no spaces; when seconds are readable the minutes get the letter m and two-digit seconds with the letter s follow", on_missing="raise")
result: 9h45m45s
